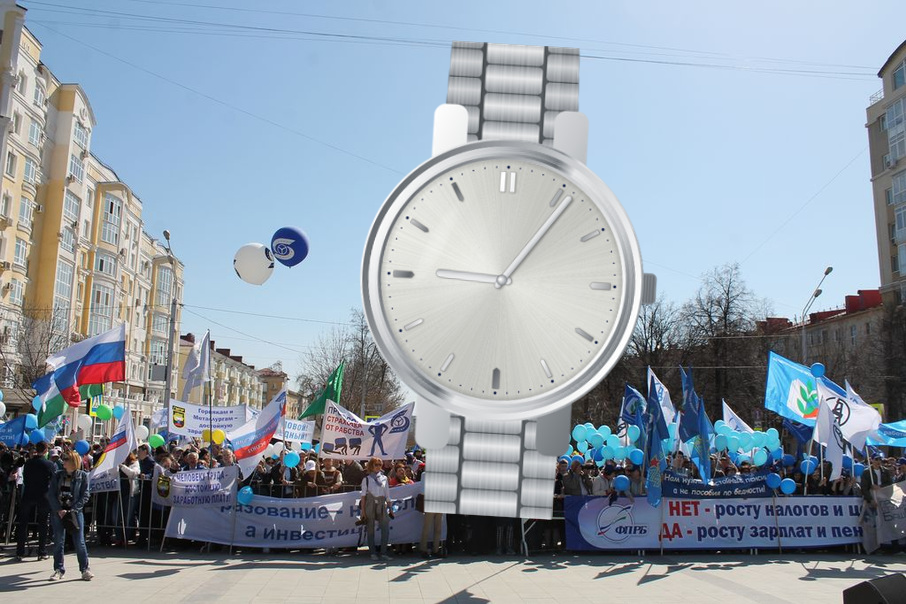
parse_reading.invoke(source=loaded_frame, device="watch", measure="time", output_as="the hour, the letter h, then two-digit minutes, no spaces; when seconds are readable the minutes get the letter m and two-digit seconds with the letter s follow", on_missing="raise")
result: 9h06
